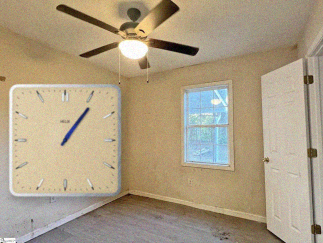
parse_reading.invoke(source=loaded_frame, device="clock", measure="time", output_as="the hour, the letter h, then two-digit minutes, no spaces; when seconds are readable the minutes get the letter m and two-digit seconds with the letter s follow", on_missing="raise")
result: 1h06
